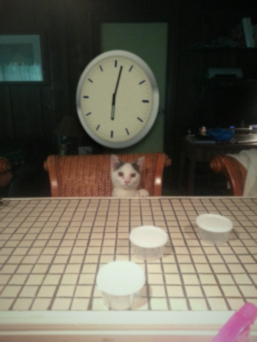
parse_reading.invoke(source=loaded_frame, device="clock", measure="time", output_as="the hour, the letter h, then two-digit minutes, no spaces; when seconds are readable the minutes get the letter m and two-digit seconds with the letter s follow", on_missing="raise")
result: 6h02
